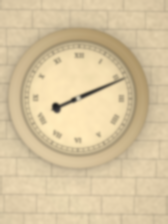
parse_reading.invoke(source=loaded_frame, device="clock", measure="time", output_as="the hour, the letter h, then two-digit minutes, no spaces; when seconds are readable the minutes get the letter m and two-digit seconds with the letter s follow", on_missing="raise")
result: 8h11
